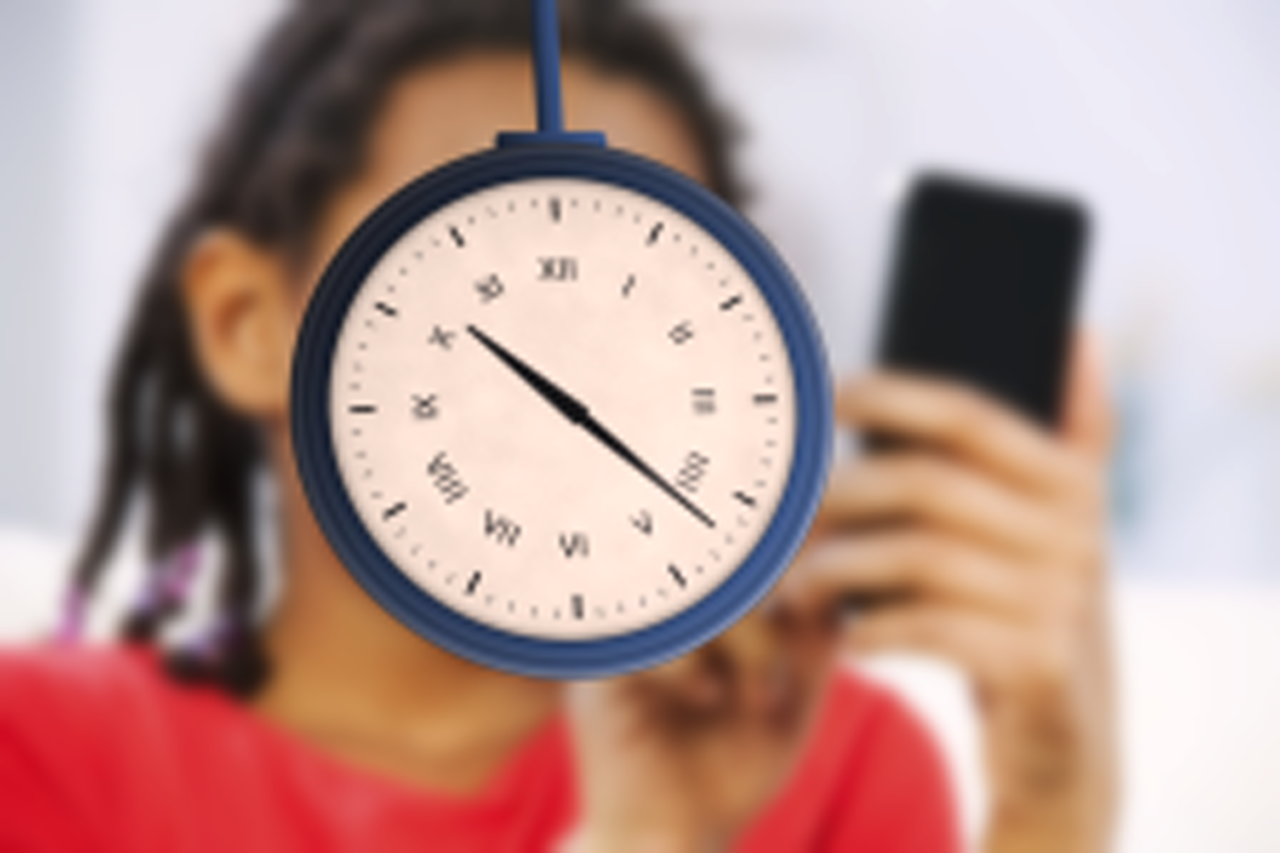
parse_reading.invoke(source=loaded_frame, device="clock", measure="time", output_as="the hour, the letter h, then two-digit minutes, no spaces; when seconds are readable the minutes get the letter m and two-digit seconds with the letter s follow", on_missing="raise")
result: 10h22
